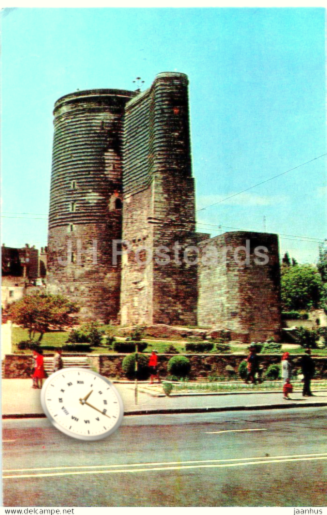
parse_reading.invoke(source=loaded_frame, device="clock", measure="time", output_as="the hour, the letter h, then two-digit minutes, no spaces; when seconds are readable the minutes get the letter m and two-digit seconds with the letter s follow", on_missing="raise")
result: 1h21
